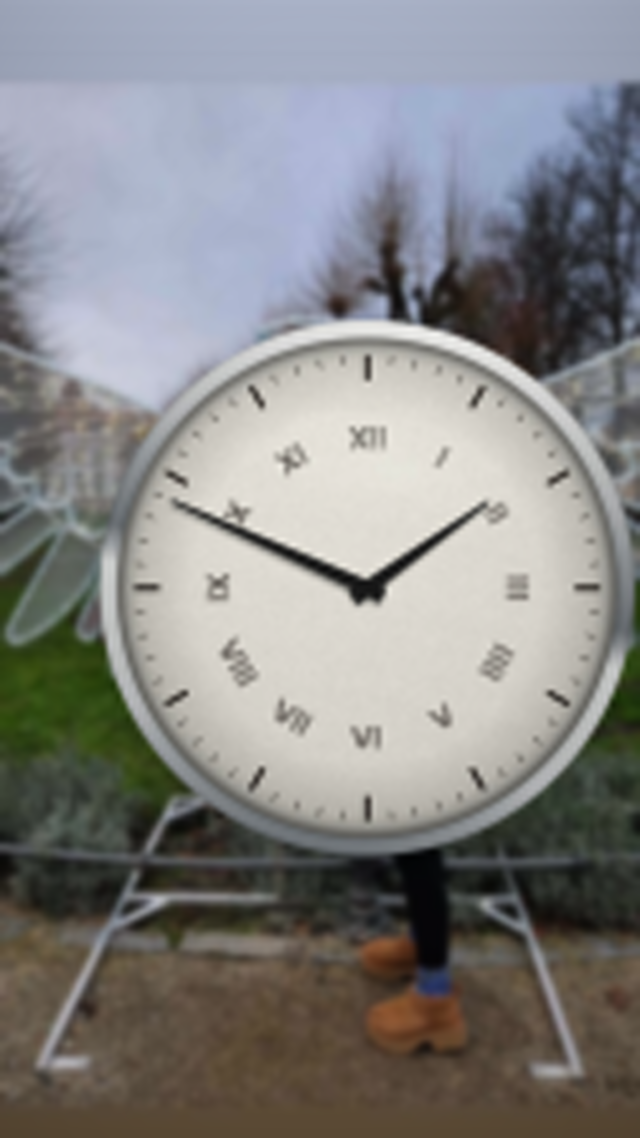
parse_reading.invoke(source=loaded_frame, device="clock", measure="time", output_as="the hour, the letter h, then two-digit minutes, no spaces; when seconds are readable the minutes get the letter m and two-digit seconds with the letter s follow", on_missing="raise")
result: 1h49
